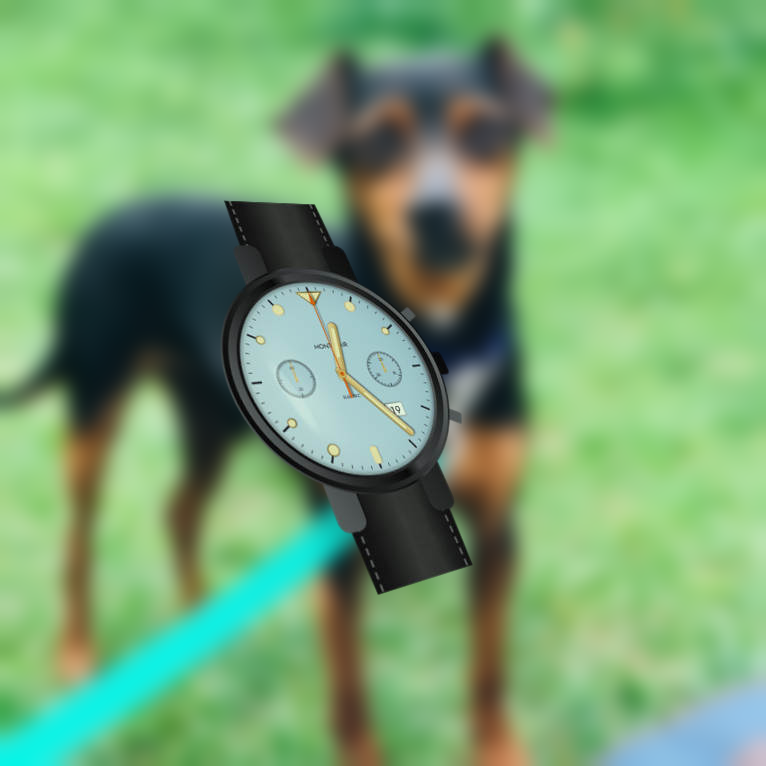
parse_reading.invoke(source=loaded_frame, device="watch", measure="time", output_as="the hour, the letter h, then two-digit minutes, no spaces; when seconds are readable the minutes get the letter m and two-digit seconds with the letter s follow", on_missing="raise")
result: 12h24
